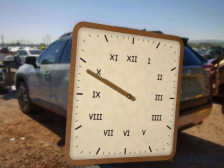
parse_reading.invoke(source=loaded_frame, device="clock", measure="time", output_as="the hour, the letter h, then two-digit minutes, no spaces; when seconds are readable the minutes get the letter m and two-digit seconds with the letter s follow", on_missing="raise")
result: 9h49
